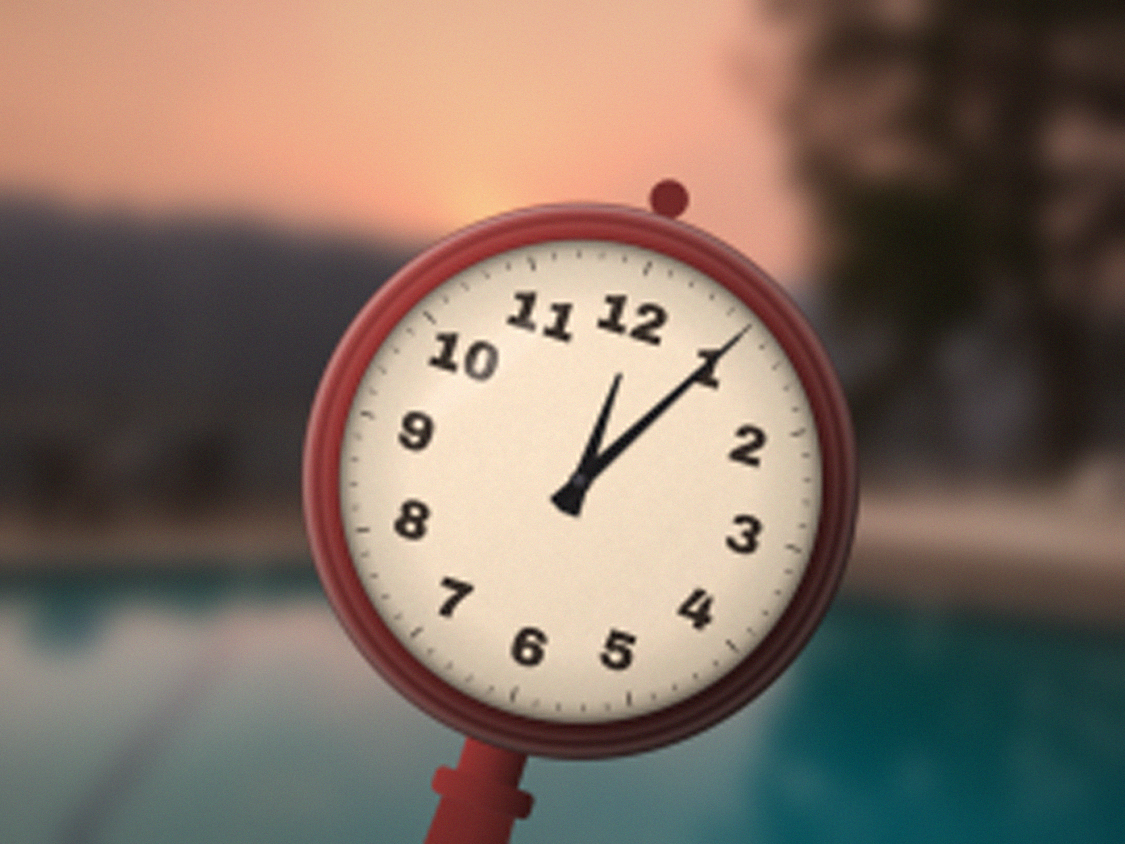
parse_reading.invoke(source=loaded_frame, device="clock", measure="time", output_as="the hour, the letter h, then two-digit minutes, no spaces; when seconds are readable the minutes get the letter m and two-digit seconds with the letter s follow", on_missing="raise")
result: 12h05
